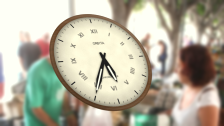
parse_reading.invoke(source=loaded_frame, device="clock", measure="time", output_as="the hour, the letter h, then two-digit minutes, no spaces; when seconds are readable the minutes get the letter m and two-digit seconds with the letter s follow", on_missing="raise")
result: 5h35
